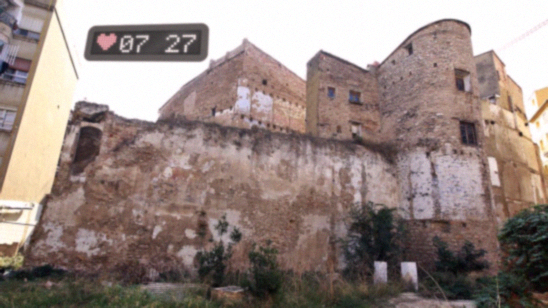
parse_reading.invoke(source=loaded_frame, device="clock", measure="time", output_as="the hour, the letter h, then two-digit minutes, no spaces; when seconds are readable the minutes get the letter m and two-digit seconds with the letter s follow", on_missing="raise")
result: 7h27
